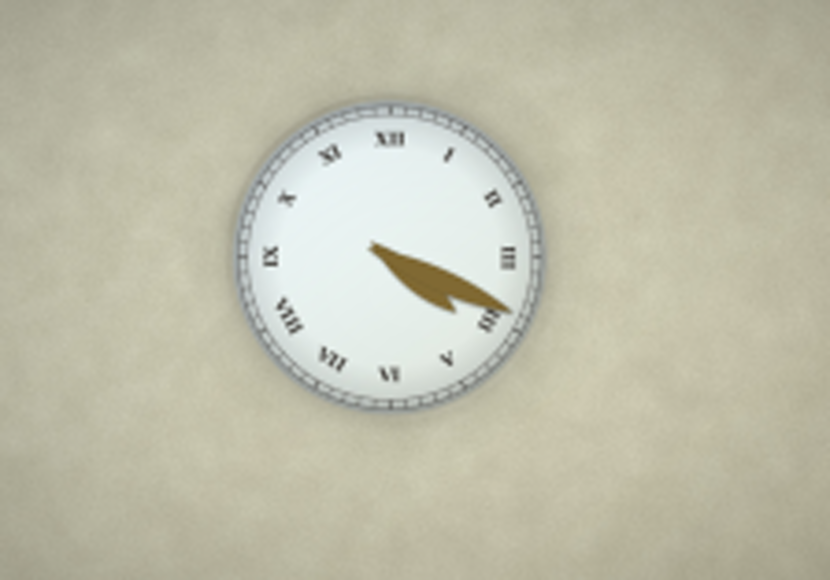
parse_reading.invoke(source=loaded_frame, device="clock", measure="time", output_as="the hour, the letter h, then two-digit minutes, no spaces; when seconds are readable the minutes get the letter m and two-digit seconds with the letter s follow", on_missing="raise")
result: 4h19
